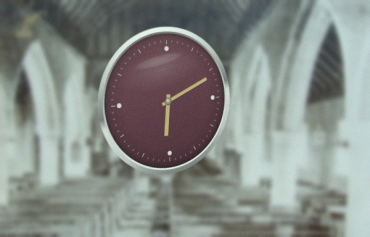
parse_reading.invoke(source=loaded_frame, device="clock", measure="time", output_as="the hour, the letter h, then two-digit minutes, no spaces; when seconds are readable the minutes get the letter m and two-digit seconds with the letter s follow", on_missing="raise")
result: 6h11
